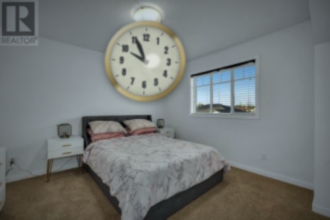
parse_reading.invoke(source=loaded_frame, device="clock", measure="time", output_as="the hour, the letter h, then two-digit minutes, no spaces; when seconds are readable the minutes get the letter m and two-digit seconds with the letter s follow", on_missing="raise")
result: 9h56
